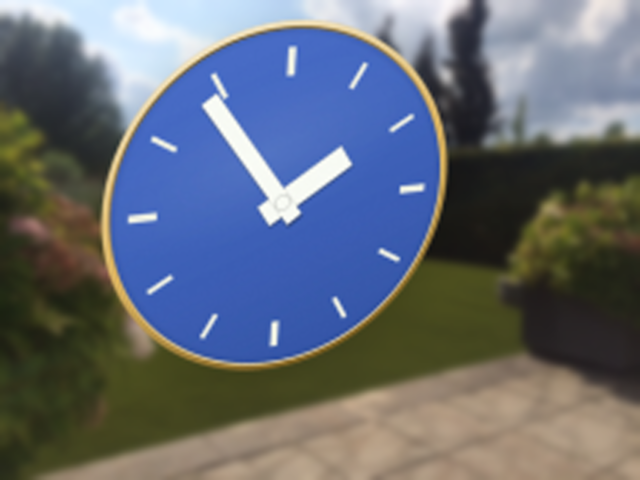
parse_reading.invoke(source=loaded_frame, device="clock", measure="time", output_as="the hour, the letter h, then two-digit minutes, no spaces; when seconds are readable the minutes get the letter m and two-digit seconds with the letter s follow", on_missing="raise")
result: 1h54
